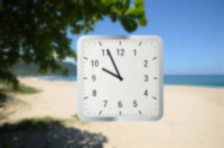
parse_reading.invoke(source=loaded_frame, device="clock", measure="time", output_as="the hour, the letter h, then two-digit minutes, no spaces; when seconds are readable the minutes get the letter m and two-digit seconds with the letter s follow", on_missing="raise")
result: 9h56
